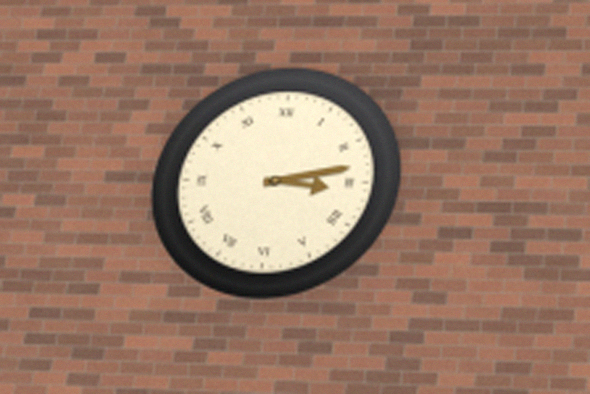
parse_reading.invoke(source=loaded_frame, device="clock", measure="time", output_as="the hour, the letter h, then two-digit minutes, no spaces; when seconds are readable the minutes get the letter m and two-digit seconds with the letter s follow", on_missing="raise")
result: 3h13
